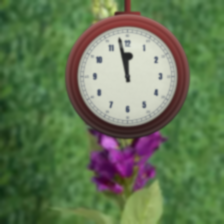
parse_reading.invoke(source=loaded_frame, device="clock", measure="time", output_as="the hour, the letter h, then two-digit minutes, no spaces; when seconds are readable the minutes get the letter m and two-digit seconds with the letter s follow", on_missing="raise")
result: 11h58
